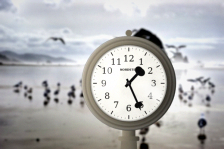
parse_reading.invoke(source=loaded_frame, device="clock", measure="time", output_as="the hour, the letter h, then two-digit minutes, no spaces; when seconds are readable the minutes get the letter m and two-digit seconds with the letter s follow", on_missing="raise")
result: 1h26
